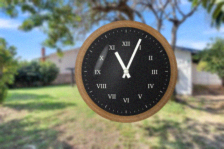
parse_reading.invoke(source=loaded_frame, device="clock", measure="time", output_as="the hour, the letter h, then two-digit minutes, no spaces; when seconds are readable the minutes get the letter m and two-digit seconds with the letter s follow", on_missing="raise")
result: 11h04
